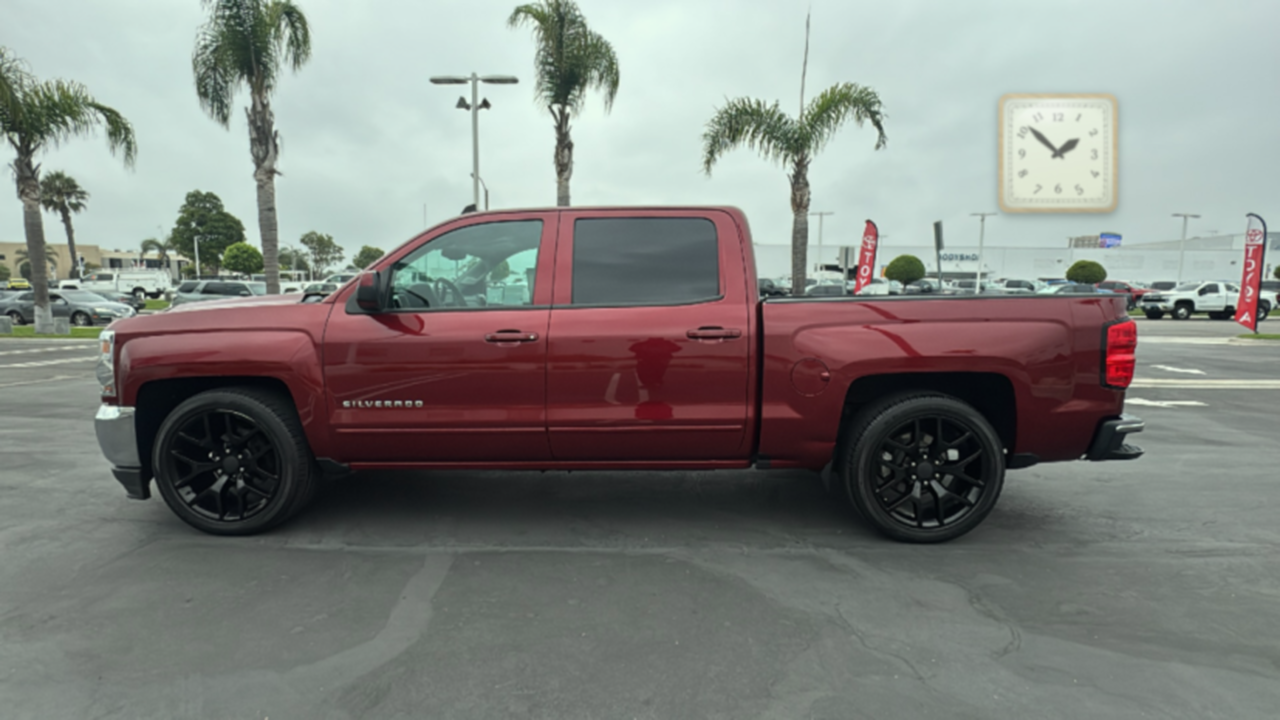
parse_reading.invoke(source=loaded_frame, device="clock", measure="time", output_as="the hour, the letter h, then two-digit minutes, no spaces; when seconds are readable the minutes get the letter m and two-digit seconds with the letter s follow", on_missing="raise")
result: 1h52
